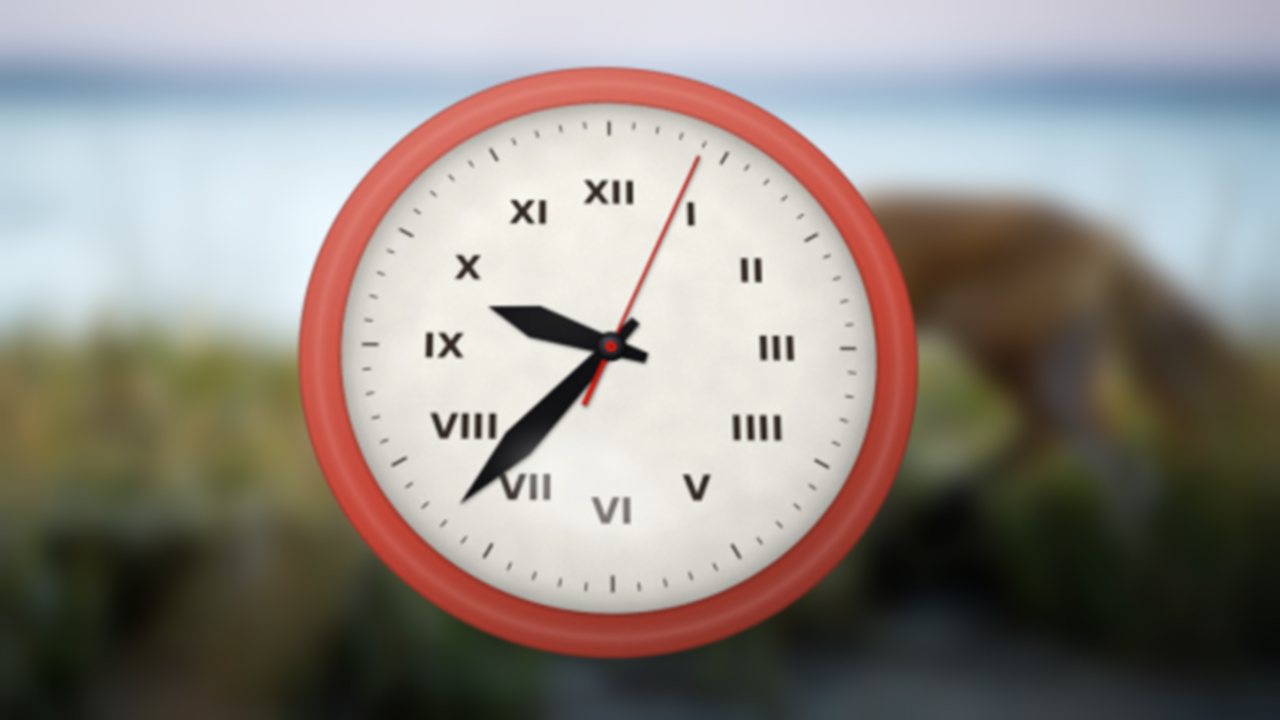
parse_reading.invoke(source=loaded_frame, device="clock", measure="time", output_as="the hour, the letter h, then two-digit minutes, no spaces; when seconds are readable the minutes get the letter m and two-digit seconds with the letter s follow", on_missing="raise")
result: 9h37m04s
